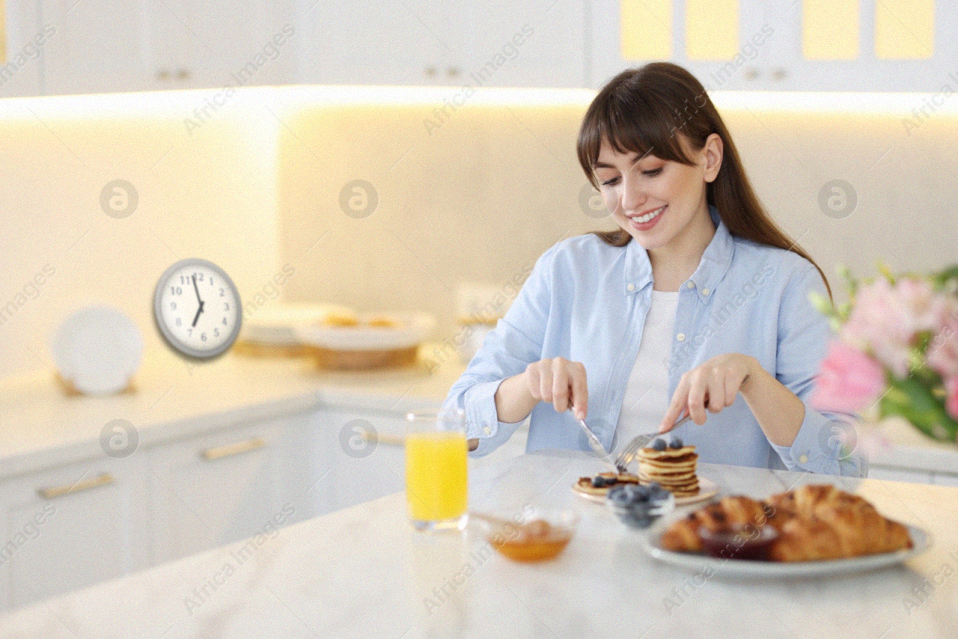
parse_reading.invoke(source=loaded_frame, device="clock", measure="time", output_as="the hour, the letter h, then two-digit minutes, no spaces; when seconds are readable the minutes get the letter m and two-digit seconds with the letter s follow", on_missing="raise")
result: 6h58
